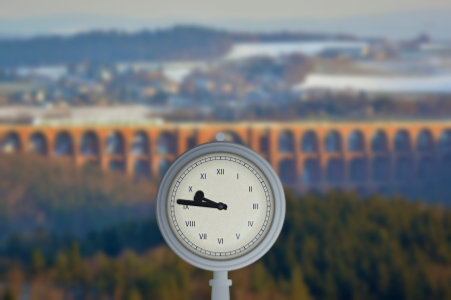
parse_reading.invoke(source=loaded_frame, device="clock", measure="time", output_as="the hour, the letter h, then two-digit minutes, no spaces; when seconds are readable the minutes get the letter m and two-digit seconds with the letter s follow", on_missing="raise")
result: 9h46
